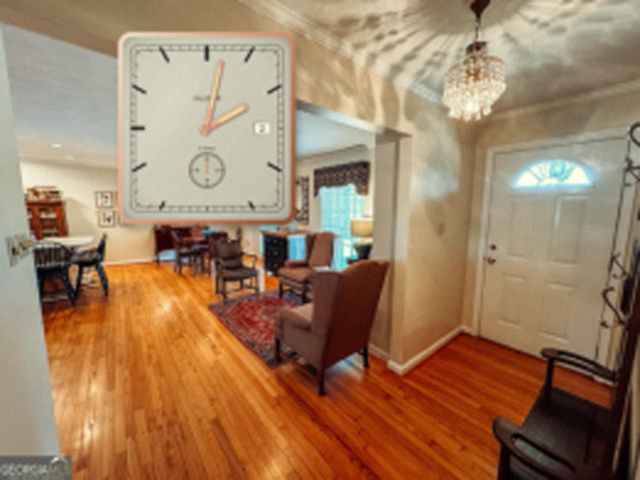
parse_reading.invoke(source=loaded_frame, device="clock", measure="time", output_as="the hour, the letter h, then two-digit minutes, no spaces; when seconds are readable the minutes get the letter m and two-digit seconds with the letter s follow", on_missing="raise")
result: 2h02
